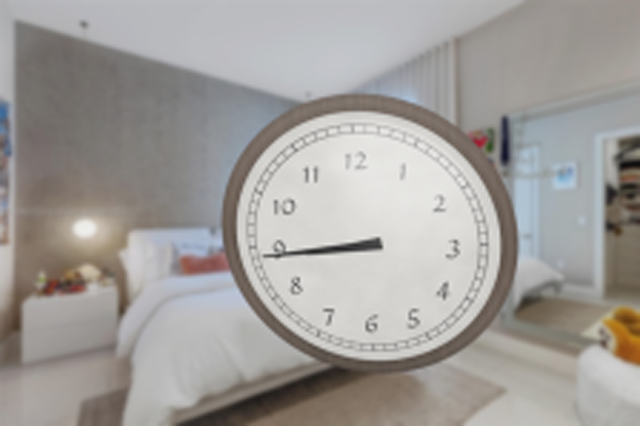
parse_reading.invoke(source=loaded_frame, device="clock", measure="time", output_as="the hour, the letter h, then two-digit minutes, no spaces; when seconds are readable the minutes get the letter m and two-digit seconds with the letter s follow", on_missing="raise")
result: 8h44
